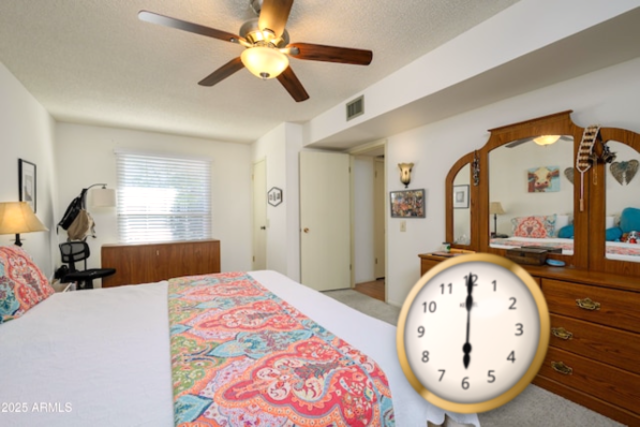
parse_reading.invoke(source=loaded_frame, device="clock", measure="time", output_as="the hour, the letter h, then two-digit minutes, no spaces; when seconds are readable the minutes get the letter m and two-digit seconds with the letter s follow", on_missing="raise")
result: 6h00
